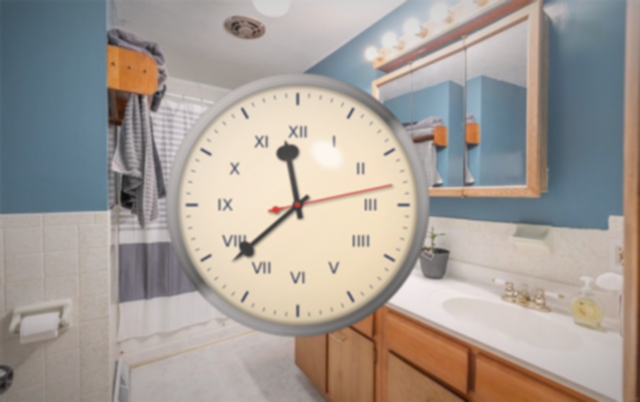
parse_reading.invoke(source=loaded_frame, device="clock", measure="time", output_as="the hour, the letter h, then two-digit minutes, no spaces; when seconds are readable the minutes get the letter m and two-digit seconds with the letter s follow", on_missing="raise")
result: 11h38m13s
